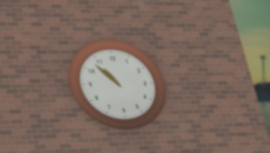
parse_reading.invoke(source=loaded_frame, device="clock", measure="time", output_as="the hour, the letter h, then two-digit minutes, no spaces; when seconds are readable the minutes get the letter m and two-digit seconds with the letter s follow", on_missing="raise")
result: 10h53
